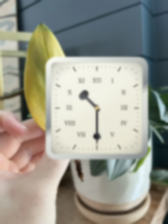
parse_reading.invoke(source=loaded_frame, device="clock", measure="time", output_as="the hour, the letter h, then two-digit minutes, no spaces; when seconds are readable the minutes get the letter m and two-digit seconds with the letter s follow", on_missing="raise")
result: 10h30
